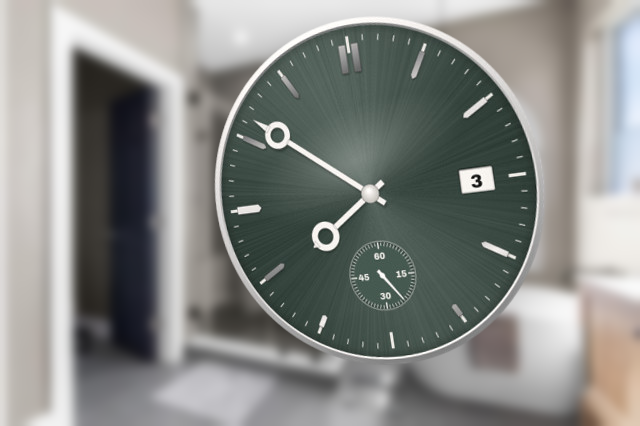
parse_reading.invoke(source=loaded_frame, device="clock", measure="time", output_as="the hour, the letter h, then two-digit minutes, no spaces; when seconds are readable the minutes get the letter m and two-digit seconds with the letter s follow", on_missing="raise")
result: 7h51m24s
